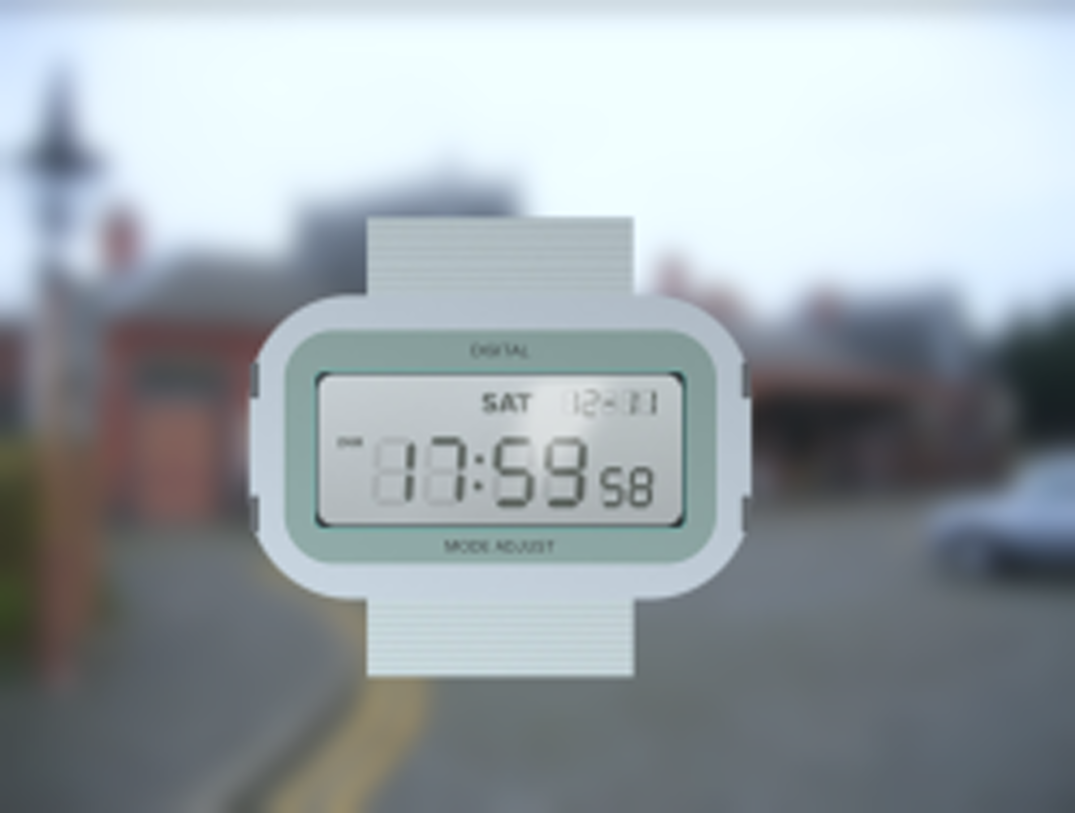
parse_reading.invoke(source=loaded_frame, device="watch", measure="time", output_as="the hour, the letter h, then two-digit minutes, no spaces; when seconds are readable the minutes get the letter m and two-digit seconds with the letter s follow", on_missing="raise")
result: 17h59m58s
